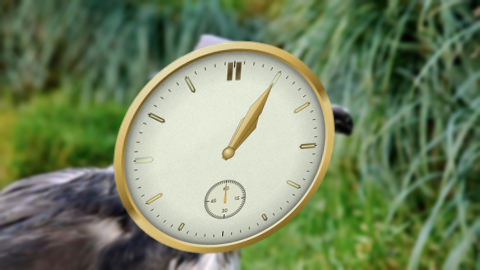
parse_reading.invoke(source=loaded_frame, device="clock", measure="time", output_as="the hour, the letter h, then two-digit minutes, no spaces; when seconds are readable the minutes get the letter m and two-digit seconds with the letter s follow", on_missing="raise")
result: 1h05
